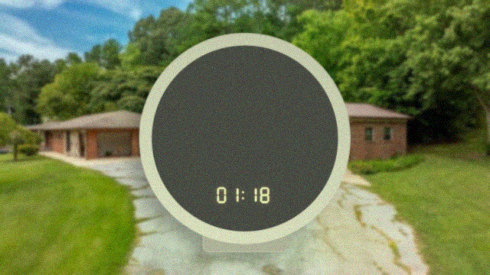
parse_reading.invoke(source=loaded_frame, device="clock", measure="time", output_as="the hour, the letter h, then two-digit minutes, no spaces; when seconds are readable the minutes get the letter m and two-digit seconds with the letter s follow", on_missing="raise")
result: 1h18
